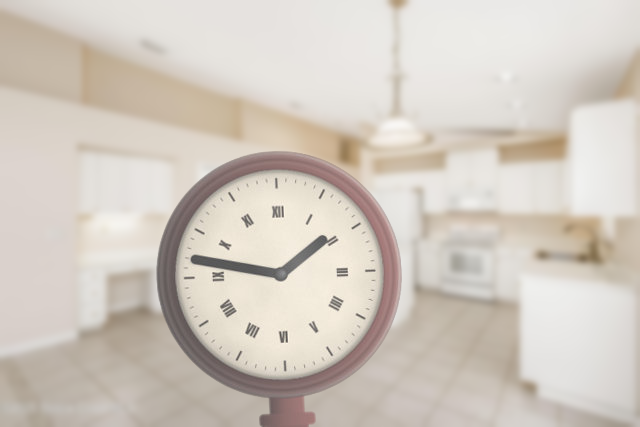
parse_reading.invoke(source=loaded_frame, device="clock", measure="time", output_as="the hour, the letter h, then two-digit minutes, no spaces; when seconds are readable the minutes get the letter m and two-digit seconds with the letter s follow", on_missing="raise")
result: 1h47
